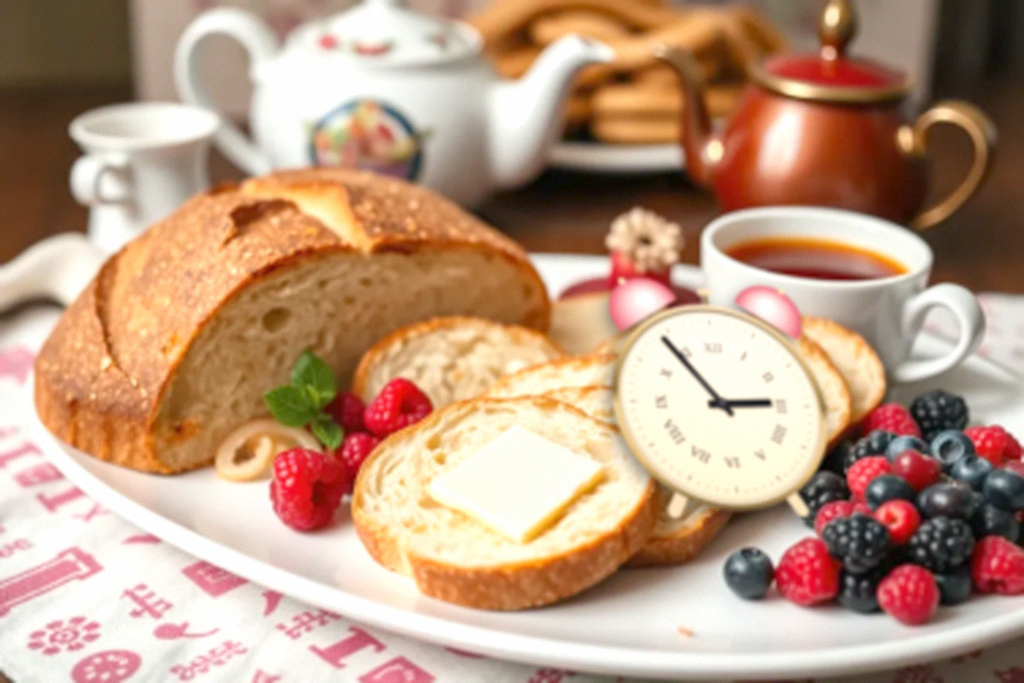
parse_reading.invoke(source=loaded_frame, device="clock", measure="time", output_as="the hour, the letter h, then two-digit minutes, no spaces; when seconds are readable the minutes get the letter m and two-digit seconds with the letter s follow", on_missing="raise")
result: 2h54
